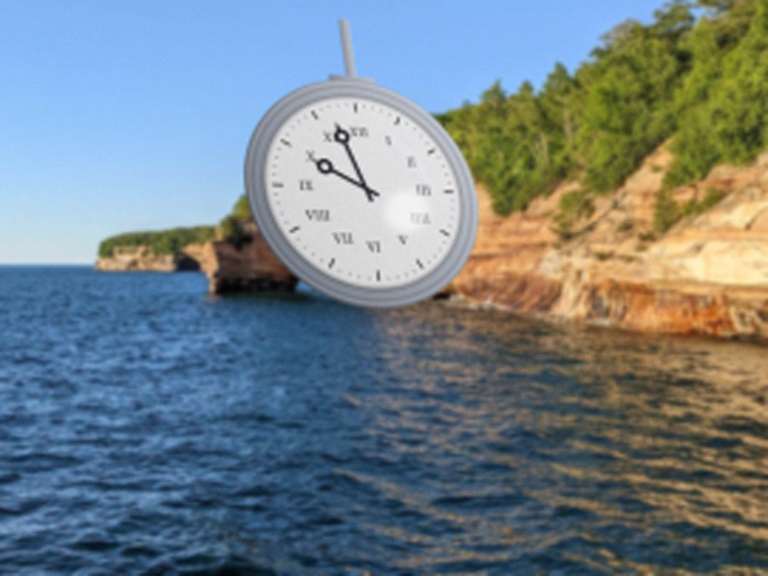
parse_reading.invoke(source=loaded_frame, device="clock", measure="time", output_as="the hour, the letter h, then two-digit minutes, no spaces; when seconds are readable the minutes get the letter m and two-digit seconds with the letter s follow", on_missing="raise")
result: 9h57
